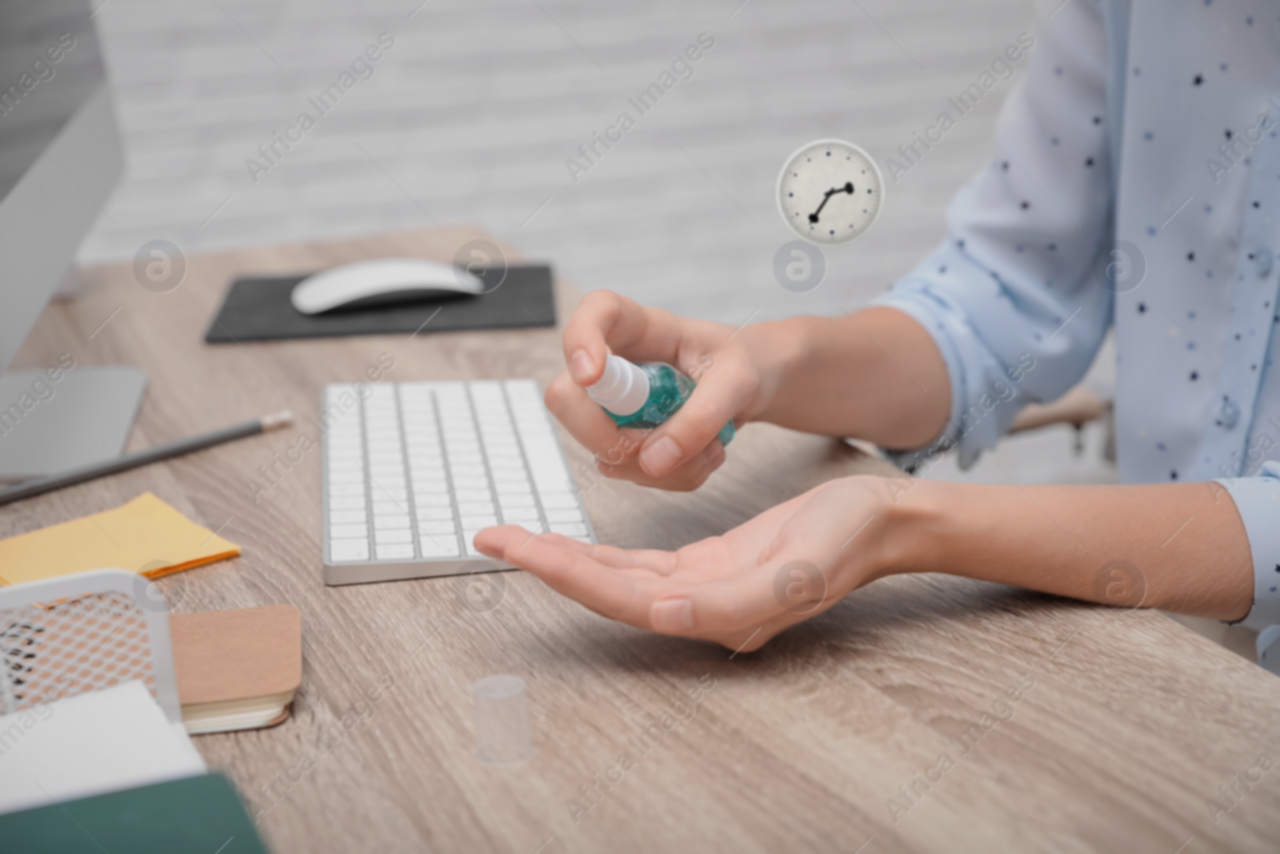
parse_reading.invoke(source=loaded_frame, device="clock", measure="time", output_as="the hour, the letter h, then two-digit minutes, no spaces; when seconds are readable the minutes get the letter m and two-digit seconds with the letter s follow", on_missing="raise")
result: 2h36
